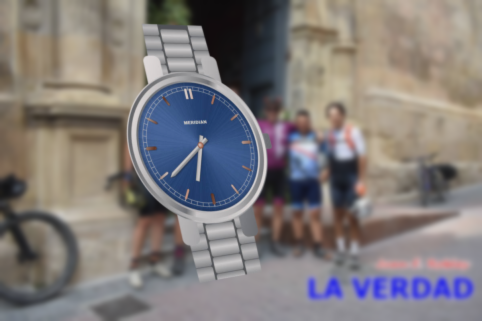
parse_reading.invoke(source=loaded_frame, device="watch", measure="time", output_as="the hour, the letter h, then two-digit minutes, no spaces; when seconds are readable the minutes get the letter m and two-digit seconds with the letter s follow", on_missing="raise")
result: 6h39
